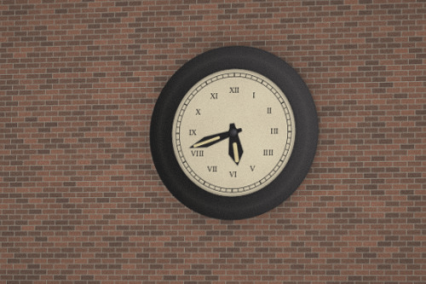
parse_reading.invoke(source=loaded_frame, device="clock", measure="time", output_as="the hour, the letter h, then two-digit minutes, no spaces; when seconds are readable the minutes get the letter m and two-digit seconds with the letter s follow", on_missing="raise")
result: 5h42
